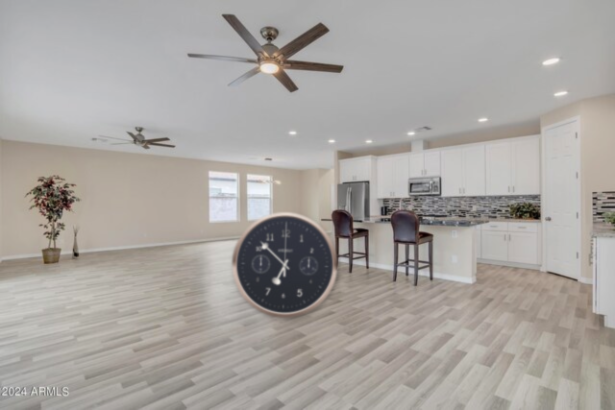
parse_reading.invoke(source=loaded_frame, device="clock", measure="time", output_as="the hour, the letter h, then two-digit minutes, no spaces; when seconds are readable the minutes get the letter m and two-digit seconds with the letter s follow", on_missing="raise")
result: 6h52
